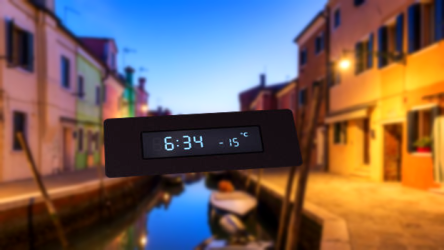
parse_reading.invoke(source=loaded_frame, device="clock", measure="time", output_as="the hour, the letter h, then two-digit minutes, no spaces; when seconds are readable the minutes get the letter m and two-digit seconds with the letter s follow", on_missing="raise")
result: 6h34
